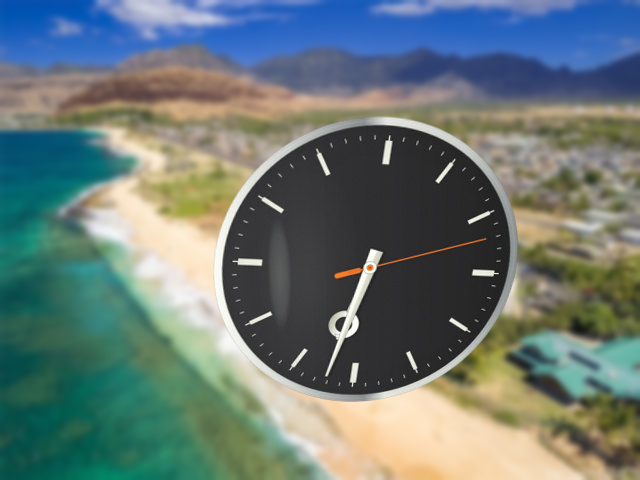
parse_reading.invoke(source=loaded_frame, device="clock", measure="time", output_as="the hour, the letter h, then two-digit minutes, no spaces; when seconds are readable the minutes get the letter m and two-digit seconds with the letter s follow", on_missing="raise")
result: 6h32m12s
